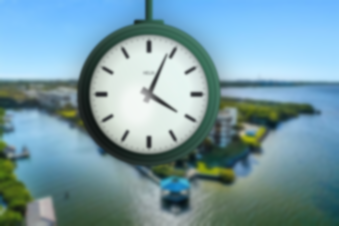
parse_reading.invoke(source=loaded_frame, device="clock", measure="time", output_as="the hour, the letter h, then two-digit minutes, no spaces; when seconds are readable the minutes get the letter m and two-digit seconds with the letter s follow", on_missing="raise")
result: 4h04
